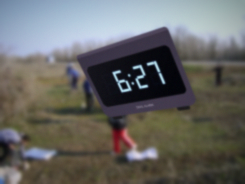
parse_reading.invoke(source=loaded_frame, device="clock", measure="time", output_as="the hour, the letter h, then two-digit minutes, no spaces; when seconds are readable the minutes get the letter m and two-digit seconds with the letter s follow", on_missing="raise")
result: 6h27
